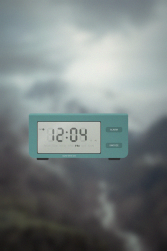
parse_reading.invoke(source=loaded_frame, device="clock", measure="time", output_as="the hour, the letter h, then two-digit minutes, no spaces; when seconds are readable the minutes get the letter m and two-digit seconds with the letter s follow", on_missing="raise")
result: 12h04
